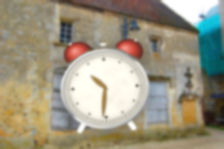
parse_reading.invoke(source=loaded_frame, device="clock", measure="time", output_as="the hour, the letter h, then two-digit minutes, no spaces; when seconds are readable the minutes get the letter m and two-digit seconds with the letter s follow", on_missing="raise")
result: 10h31
